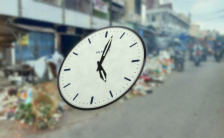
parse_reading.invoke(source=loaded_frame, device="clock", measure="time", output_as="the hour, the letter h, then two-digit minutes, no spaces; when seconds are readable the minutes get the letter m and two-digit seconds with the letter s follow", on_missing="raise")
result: 5h02
